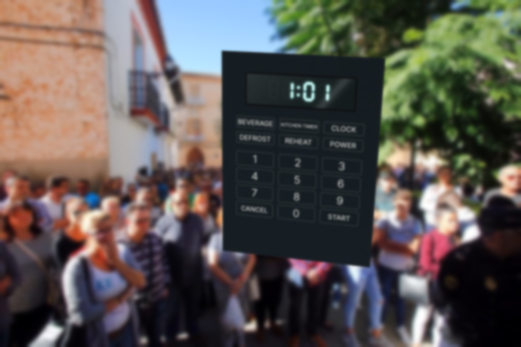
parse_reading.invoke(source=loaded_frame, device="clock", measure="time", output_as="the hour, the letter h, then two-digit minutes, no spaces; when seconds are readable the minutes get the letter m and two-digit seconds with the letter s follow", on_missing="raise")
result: 1h01
